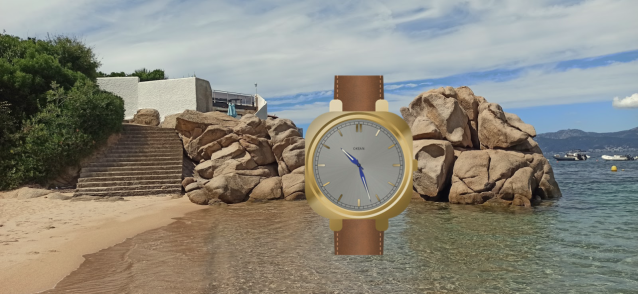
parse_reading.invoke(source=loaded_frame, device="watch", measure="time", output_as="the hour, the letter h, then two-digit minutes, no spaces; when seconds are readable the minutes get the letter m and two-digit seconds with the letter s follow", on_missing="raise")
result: 10h27
